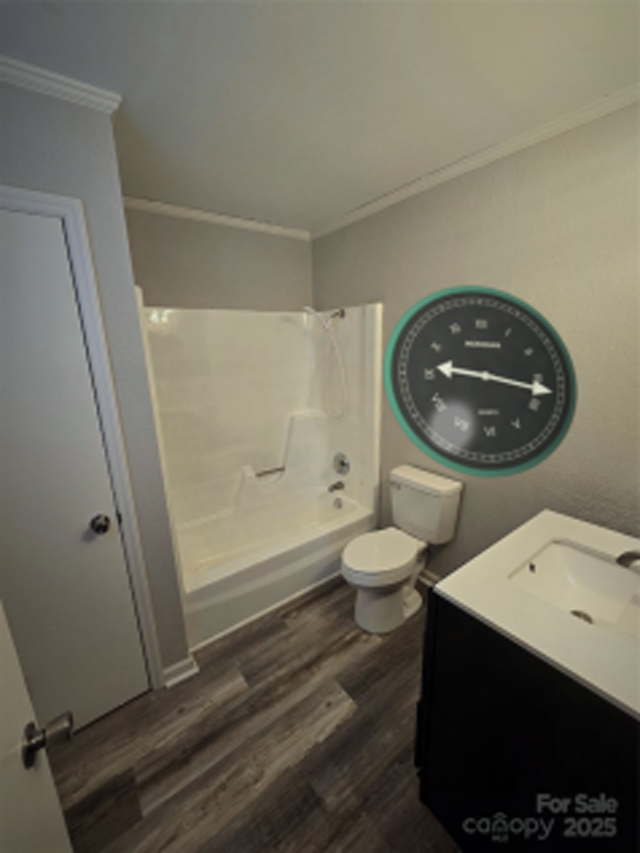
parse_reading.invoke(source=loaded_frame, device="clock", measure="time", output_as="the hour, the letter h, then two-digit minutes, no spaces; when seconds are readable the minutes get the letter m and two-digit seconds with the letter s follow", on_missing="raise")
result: 9h17
